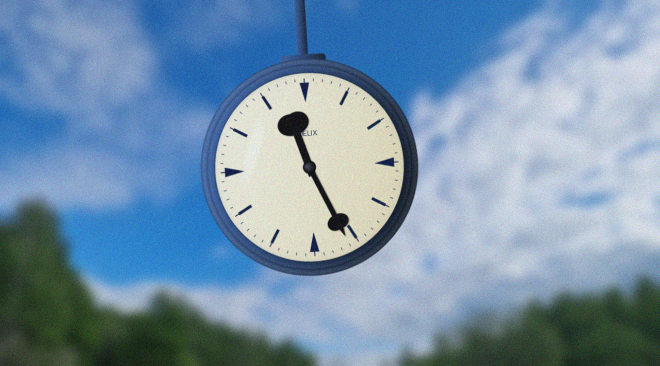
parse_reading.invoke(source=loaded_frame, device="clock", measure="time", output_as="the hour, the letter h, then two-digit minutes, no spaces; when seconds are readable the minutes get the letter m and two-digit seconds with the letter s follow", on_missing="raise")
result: 11h26
